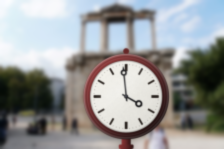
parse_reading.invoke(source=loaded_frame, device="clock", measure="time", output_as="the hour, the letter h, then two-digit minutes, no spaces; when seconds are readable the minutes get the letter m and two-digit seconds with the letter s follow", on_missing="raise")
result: 3h59
